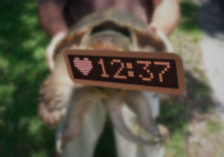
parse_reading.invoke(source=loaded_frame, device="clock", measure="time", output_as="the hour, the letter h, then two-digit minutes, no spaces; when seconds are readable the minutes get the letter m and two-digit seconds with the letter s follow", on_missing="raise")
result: 12h37
